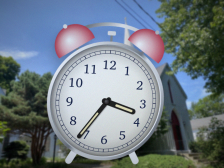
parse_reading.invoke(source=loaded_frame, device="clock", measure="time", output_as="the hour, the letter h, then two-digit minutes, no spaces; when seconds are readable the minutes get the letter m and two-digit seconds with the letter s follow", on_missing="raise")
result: 3h36
